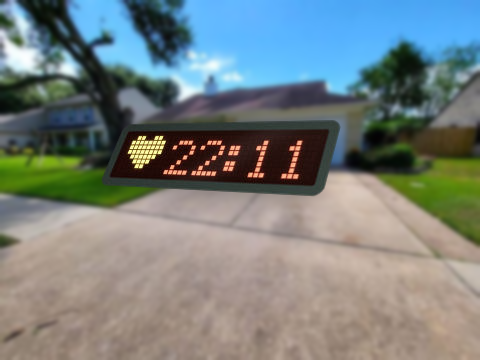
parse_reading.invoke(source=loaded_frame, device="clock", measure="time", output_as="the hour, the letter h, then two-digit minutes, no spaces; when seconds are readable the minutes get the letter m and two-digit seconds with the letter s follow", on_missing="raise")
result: 22h11
